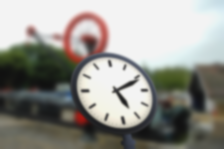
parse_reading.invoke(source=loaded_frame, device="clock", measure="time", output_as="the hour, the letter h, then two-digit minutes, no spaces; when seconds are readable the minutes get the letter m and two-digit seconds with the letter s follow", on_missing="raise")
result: 5h11
